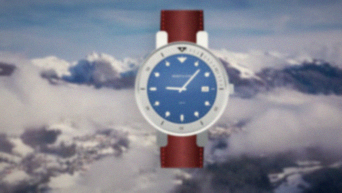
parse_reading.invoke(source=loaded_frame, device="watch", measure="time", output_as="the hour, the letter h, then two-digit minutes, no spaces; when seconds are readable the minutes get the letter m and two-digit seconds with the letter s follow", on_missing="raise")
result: 9h07
